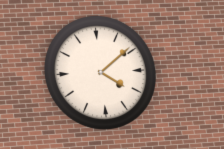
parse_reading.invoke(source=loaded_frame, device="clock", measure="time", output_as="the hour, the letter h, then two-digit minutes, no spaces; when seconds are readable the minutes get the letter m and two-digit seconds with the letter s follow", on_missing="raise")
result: 4h09
